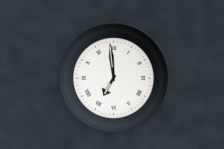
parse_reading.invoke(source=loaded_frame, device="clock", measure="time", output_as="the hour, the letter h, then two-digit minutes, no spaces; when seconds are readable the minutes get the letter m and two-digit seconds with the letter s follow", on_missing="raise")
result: 6h59
